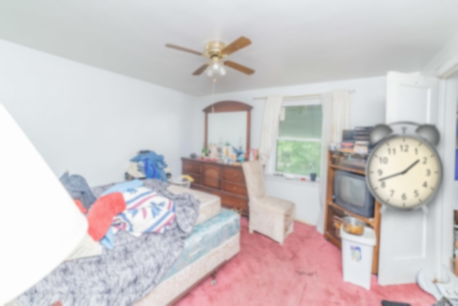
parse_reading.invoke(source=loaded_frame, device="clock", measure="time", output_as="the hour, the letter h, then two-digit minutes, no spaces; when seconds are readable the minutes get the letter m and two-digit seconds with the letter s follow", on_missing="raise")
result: 1h42
